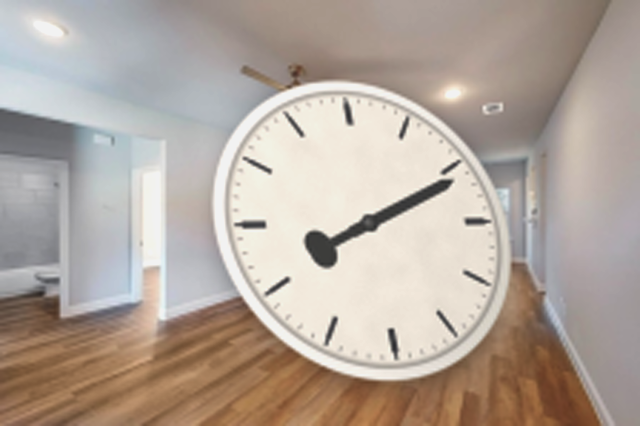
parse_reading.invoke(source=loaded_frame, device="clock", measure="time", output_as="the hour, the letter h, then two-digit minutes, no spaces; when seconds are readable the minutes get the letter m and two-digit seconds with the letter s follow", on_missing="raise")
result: 8h11
